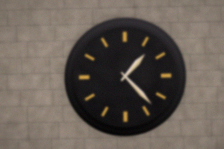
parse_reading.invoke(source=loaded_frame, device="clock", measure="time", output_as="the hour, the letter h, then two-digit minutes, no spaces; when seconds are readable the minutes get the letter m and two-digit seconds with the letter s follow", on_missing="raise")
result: 1h23
